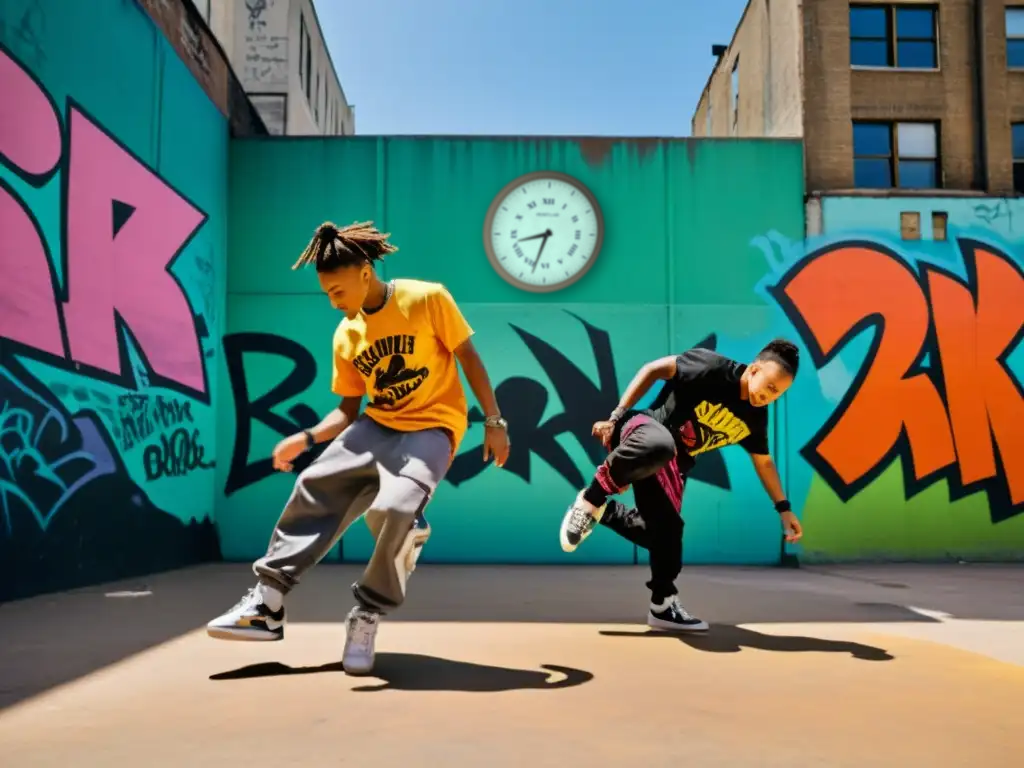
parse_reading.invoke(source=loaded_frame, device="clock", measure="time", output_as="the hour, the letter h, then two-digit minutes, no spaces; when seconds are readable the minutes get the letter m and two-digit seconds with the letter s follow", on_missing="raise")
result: 8h33
